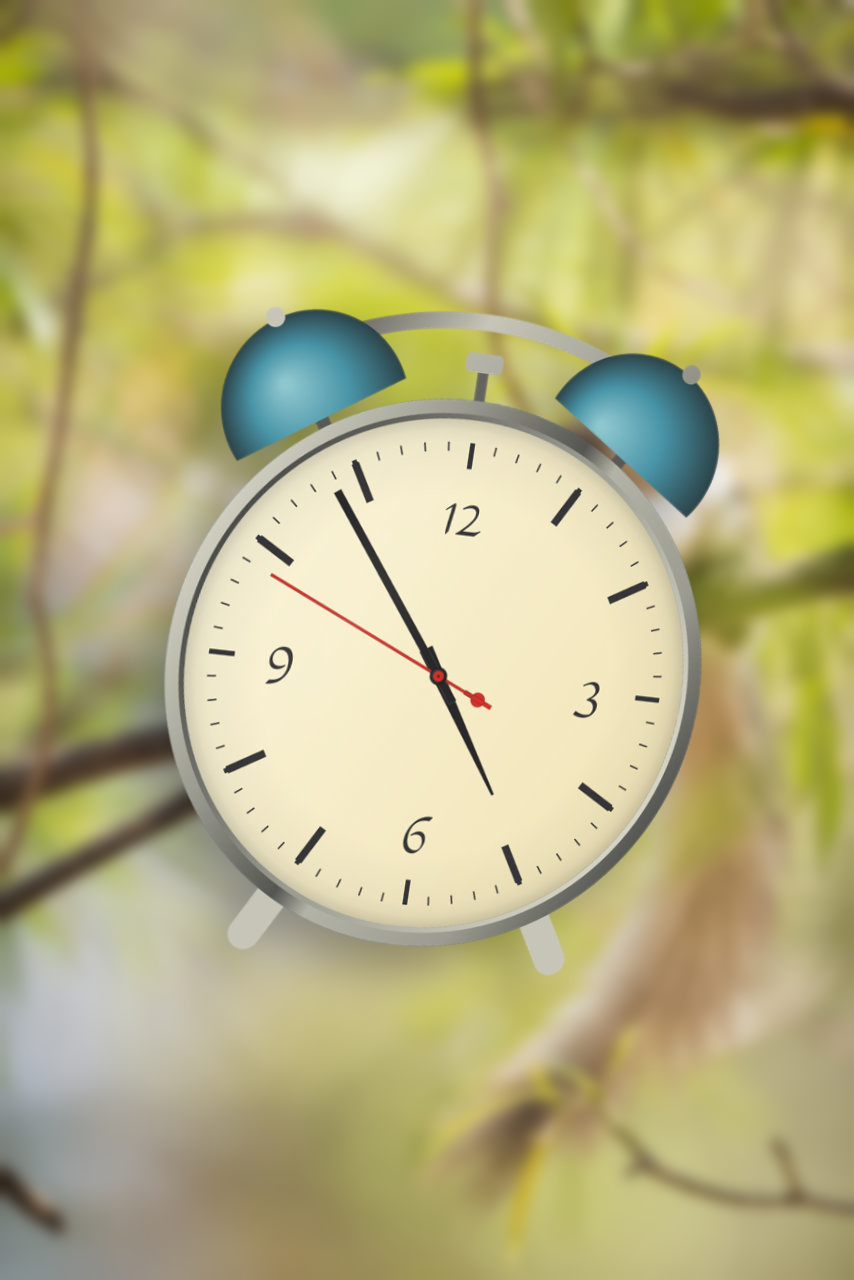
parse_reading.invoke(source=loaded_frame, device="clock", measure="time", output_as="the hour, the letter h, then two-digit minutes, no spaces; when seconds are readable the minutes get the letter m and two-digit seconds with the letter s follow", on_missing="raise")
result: 4h53m49s
